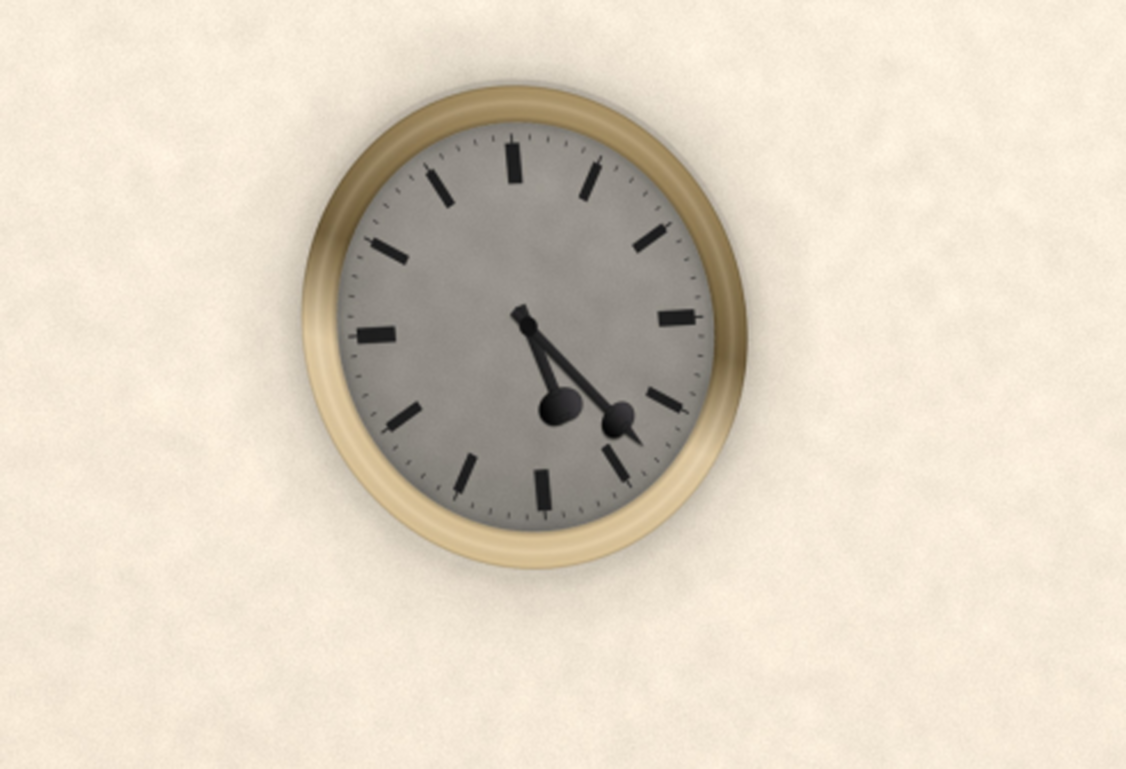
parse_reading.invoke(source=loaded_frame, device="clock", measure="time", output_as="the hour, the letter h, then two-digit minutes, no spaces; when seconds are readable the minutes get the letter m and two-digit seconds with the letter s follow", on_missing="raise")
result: 5h23
